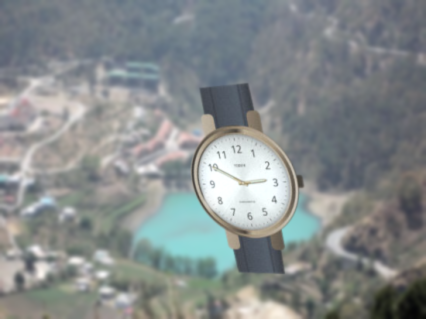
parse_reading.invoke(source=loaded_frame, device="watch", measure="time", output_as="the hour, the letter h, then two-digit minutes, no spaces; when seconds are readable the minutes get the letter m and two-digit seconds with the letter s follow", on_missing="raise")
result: 2h50
